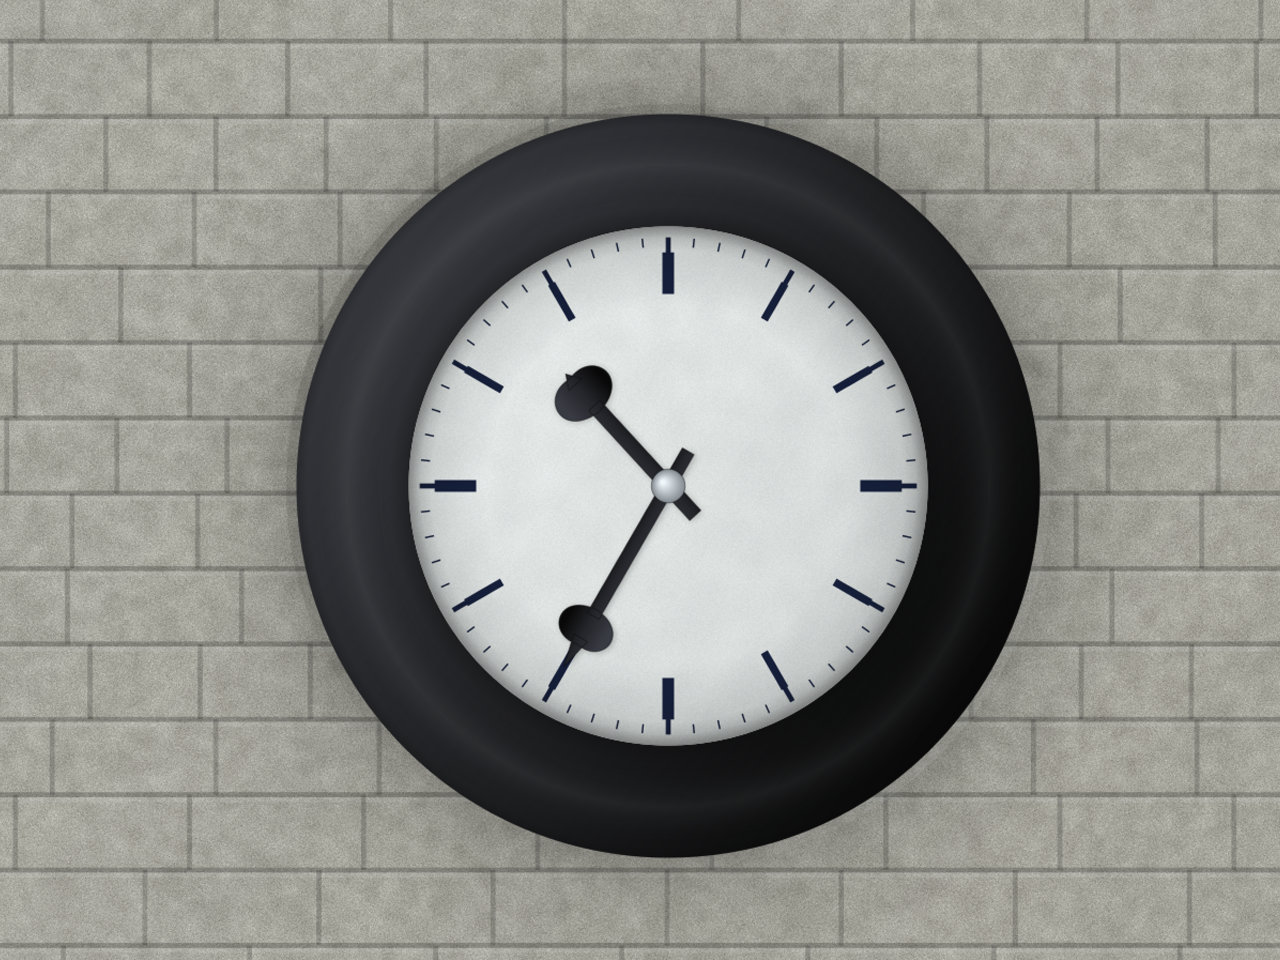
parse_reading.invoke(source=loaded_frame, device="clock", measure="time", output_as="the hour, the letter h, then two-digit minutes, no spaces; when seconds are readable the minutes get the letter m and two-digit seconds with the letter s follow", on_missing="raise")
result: 10h35
